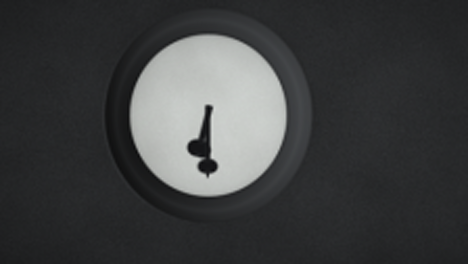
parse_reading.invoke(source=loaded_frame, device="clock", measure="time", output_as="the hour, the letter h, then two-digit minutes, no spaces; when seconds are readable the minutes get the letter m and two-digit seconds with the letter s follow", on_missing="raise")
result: 6h30
